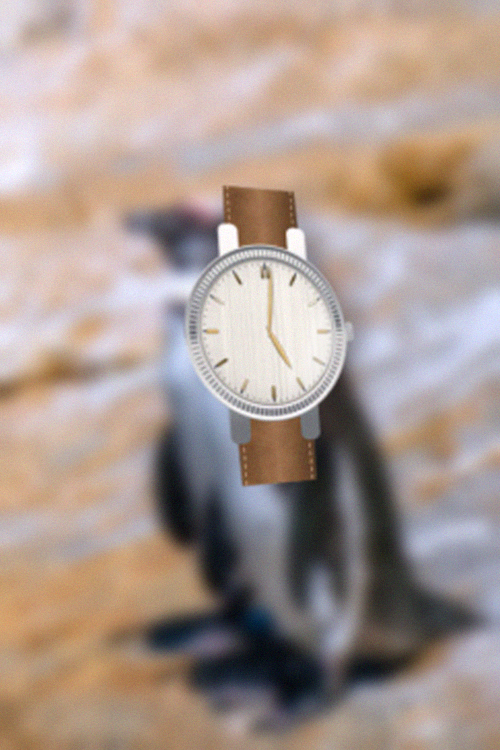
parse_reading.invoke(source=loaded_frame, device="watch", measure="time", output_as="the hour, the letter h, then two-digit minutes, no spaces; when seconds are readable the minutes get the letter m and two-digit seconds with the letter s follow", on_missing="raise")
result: 5h01
